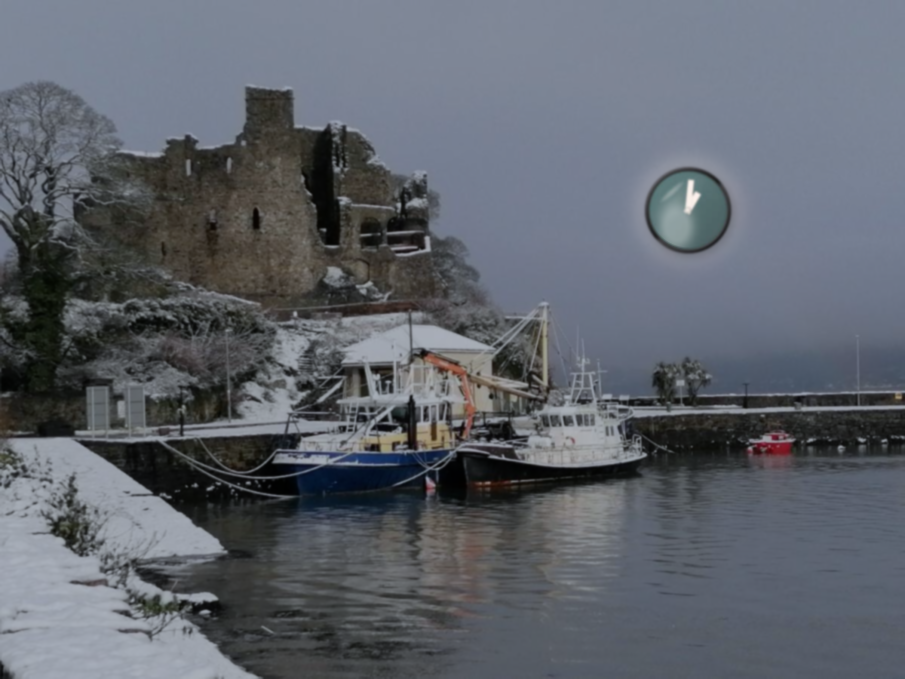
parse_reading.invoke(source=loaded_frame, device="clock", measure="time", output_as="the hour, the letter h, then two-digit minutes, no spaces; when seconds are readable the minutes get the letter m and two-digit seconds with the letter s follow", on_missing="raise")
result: 1h01
